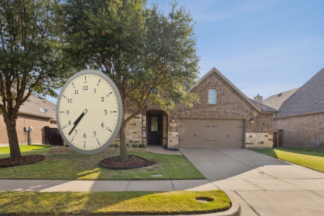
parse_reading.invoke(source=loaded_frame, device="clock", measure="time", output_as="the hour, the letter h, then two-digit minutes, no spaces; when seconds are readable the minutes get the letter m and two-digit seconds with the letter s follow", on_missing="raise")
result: 7h37
